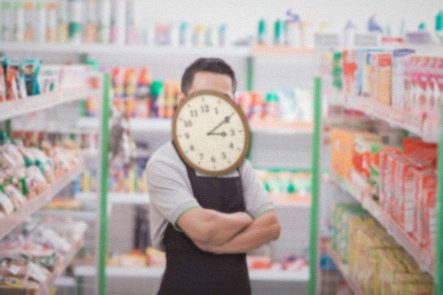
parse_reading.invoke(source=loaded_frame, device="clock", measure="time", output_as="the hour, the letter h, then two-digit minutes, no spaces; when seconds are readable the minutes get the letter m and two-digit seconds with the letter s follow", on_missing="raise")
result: 3h10
